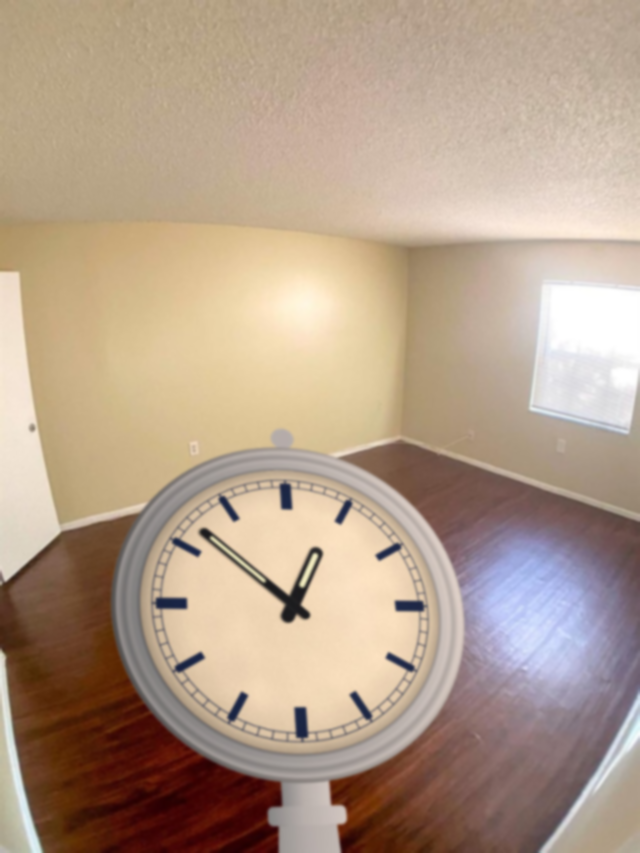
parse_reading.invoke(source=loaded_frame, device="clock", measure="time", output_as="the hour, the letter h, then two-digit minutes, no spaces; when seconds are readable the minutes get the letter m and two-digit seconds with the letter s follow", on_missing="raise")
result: 12h52
